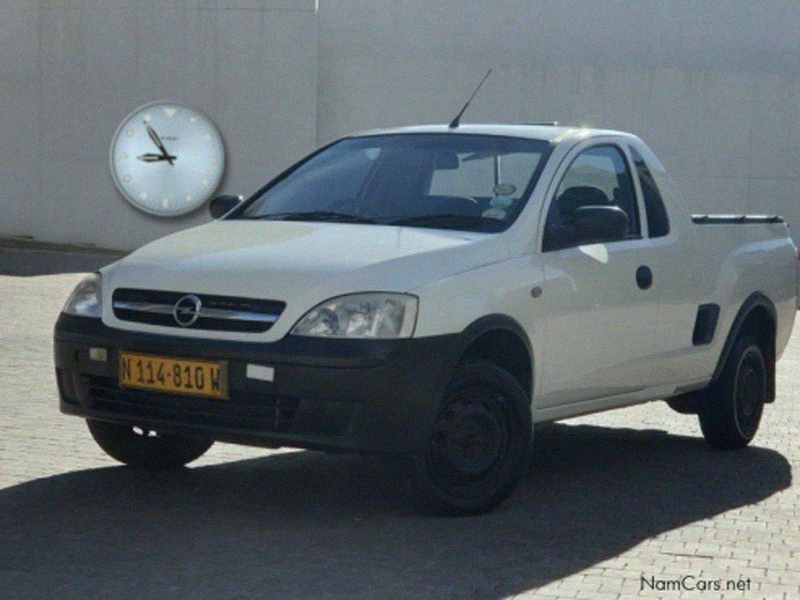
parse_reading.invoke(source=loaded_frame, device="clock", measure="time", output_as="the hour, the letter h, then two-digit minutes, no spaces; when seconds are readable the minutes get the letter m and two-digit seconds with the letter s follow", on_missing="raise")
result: 8h54
